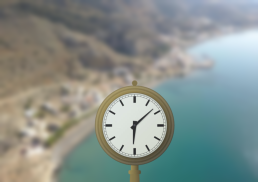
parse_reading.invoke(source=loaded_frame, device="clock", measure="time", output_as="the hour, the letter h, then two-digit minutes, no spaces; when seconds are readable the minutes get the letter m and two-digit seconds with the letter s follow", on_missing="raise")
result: 6h08
